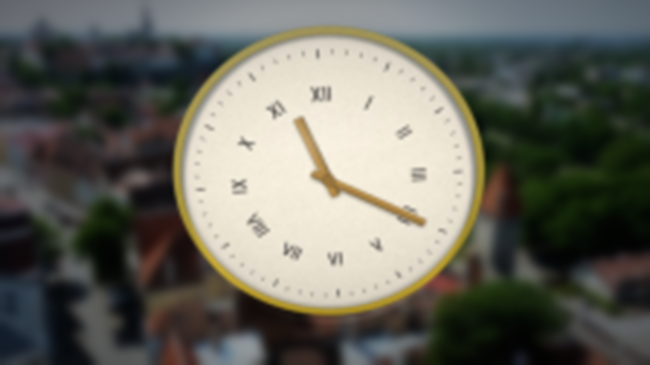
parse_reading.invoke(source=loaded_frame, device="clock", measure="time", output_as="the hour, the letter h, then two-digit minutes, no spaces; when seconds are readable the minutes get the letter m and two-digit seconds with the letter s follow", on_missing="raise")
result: 11h20
